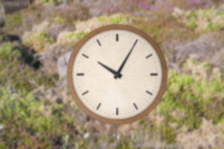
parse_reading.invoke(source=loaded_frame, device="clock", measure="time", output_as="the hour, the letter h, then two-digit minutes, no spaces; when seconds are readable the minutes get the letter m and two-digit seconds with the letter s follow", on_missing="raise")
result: 10h05
